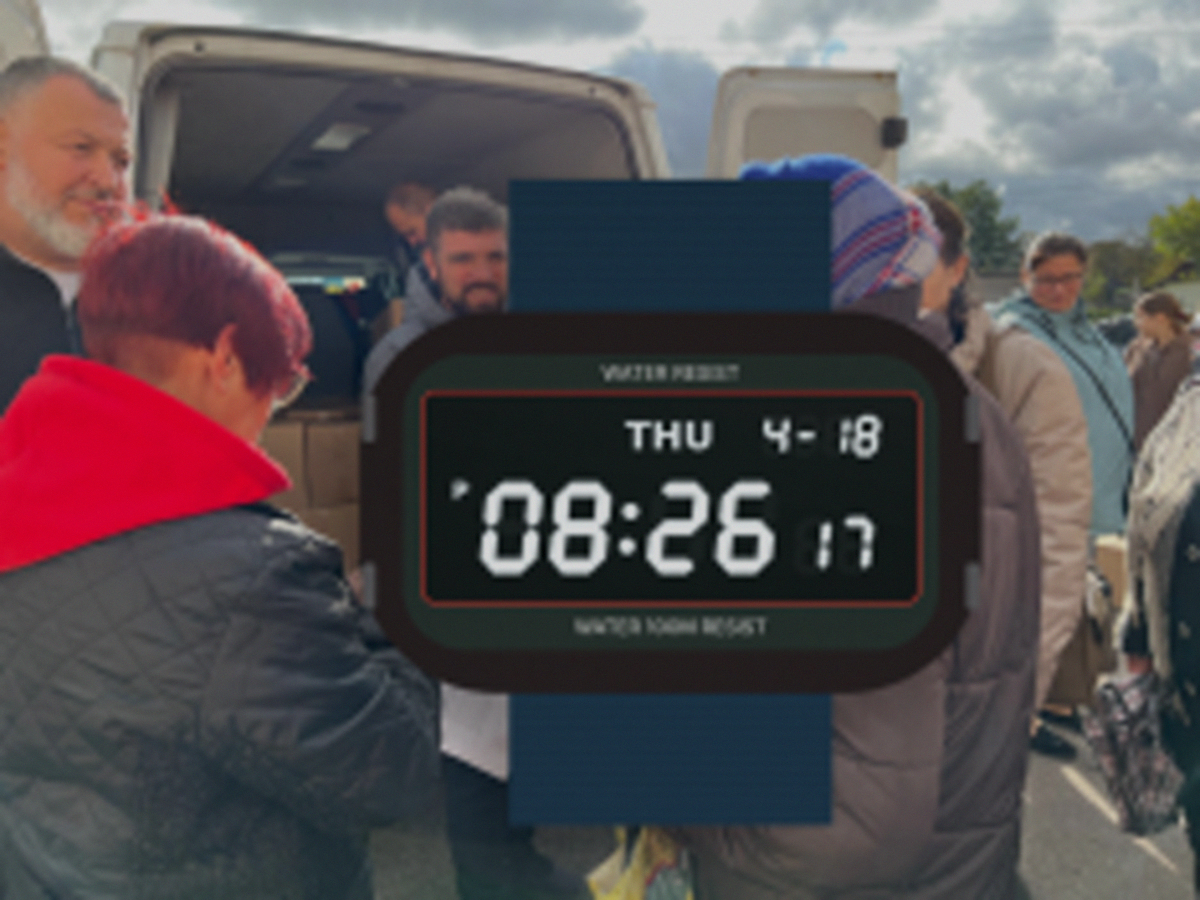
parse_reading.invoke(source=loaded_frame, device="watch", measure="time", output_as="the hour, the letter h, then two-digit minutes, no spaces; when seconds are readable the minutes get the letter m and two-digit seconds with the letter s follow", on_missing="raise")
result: 8h26m17s
